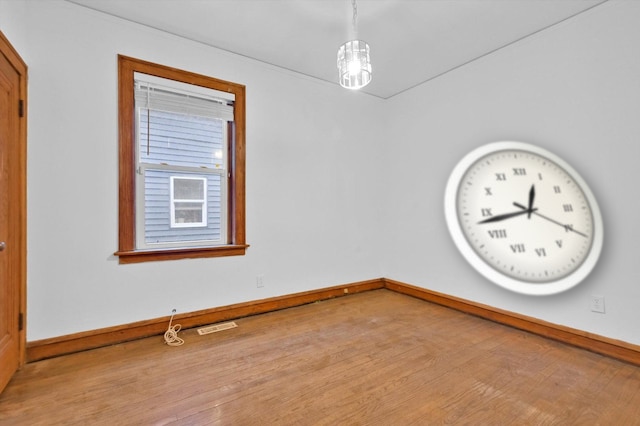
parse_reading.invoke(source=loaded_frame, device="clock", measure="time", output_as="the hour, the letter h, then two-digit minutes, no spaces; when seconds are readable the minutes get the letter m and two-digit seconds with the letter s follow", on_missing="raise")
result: 12h43m20s
